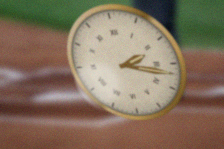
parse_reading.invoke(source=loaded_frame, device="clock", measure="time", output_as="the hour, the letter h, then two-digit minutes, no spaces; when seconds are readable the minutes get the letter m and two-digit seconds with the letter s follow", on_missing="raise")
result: 2h17
